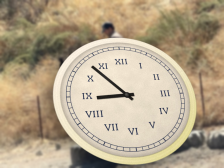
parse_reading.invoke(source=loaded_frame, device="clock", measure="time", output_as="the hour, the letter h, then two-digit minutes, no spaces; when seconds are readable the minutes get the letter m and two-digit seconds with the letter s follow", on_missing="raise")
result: 8h53
